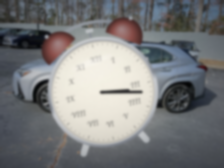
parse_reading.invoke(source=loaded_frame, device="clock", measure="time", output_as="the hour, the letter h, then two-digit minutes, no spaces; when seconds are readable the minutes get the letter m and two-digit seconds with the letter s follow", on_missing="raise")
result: 3h17
